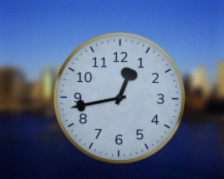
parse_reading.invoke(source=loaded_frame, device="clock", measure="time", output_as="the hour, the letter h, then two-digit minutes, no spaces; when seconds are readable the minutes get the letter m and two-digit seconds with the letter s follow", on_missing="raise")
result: 12h43
